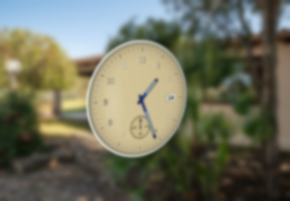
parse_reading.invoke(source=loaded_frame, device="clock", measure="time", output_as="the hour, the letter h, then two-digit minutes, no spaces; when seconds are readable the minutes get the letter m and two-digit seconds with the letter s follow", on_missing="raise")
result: 1h26
